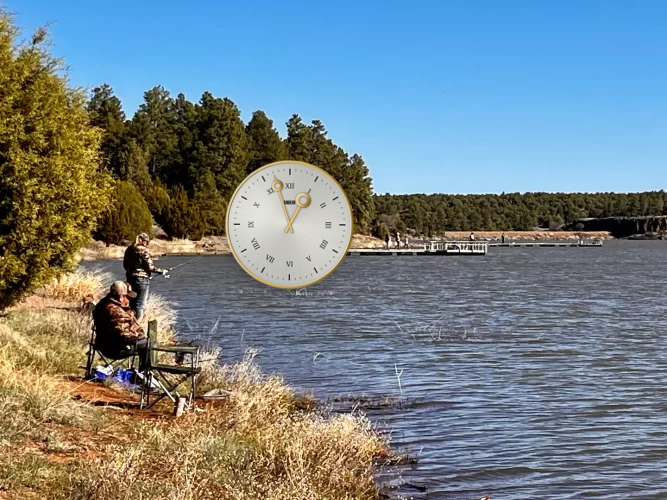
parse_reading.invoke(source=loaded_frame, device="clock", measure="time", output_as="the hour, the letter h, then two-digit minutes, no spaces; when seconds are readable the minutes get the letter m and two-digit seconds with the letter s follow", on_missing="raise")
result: 12h57
